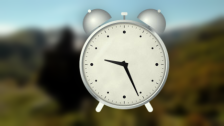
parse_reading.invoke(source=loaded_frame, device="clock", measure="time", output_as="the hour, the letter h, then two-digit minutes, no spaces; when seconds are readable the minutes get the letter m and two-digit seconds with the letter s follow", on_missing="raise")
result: 9h26
